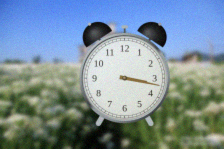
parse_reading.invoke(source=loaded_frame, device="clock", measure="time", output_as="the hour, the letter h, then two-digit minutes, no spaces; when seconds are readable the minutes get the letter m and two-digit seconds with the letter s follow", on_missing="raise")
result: 3h17
